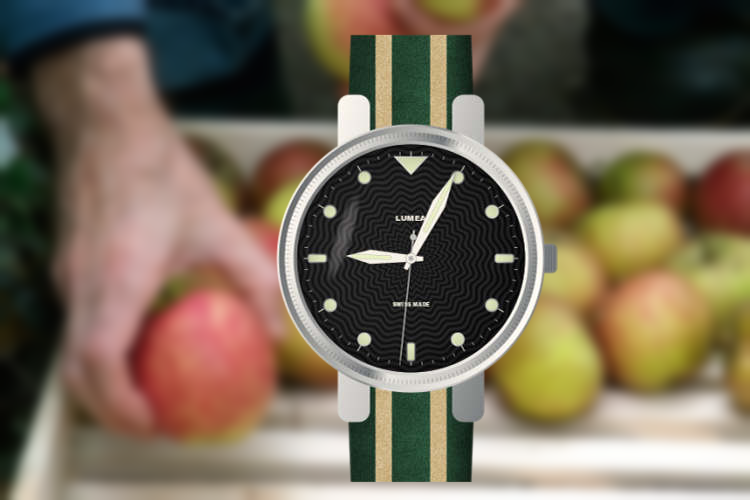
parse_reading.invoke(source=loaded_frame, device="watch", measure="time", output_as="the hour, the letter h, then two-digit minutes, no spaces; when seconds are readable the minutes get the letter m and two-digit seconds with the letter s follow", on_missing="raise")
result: 9h04m31s
